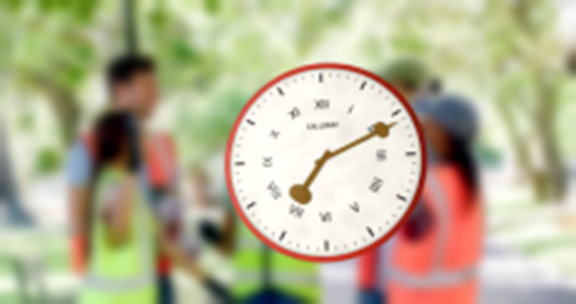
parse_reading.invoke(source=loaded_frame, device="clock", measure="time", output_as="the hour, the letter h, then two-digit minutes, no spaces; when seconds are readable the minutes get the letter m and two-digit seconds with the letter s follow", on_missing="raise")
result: 7h11
